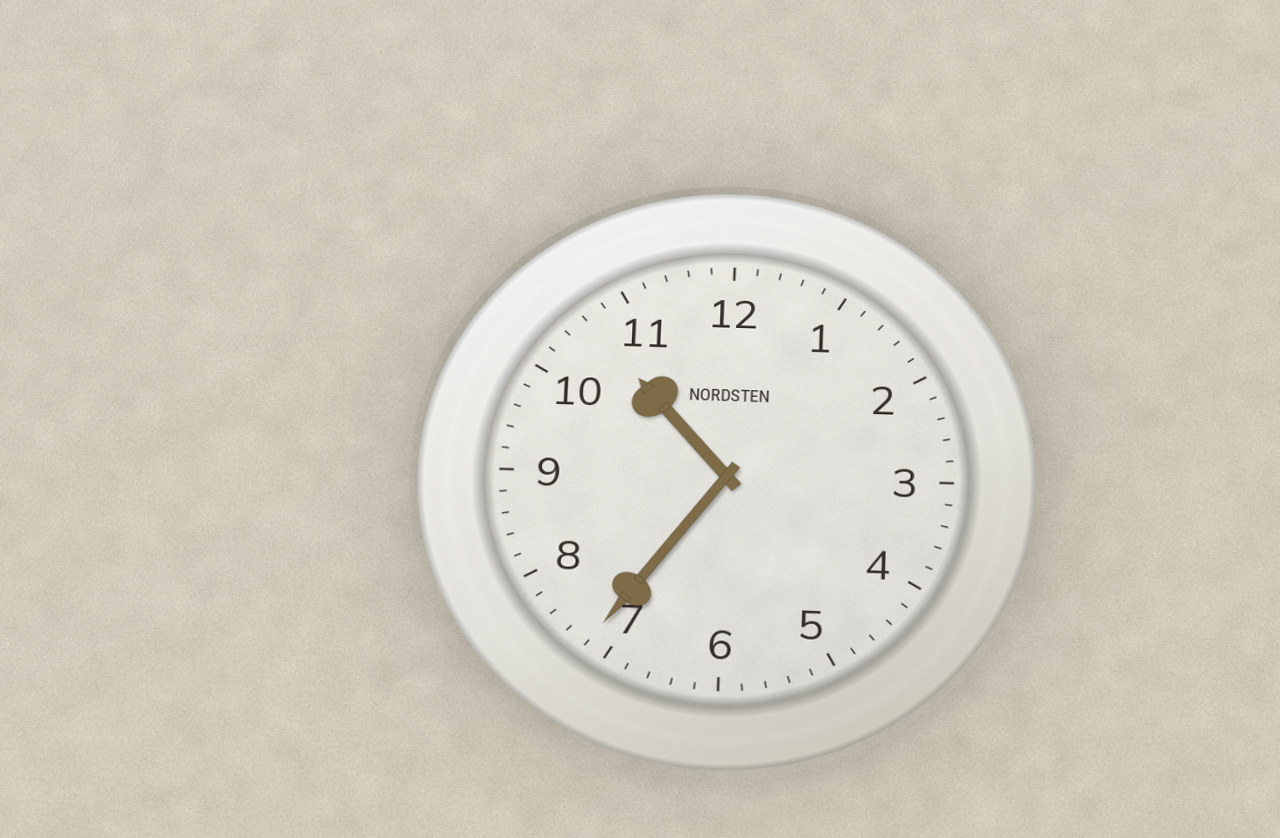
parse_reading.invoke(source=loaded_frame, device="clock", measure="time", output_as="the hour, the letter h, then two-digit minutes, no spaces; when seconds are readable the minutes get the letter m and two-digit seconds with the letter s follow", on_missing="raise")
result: 10h36
